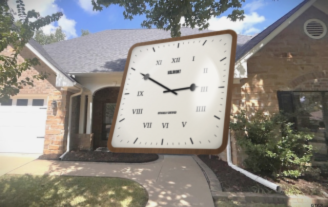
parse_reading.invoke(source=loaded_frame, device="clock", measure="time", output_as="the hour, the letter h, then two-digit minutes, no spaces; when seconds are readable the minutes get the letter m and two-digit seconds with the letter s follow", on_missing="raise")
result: 2h50
